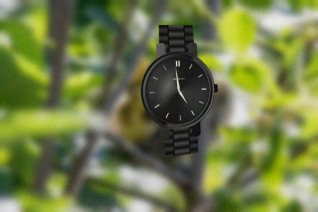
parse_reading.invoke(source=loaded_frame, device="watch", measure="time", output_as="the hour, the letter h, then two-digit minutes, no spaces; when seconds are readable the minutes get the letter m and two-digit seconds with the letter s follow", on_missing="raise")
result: 4h59
